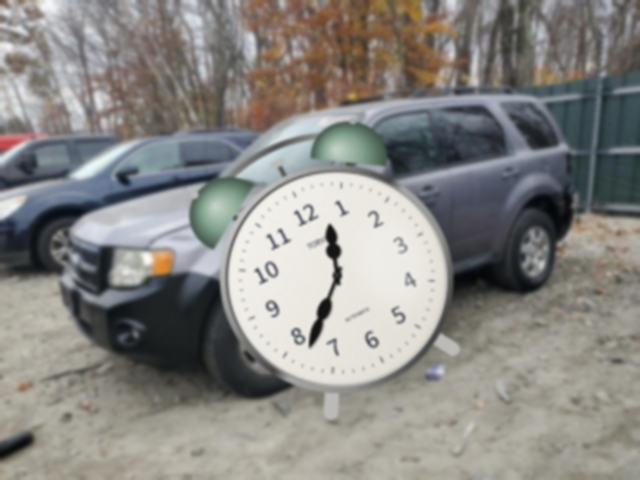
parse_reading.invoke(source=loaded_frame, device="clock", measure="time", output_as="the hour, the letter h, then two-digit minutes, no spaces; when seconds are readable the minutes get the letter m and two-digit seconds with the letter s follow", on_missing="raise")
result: 12h38
